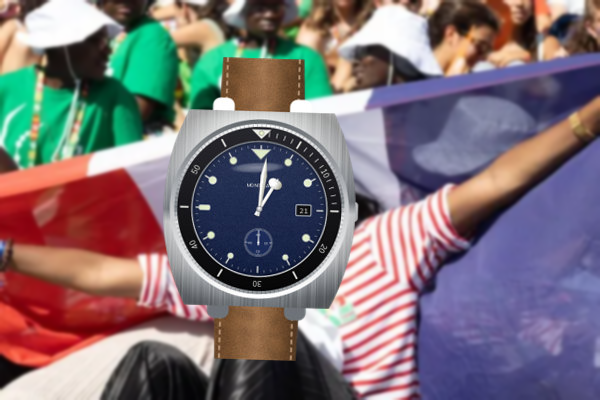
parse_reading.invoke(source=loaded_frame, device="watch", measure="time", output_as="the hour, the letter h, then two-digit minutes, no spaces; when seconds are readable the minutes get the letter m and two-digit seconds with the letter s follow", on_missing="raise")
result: 1h01
